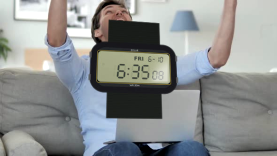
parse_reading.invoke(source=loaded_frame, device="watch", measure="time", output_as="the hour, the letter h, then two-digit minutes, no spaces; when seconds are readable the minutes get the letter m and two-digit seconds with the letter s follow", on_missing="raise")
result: 6h35m08s
